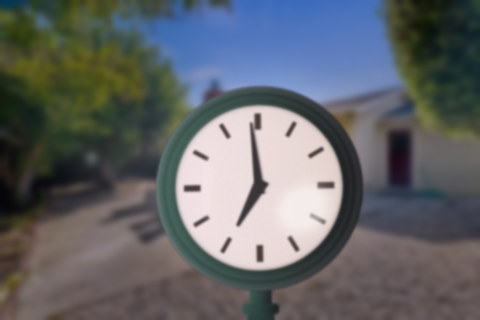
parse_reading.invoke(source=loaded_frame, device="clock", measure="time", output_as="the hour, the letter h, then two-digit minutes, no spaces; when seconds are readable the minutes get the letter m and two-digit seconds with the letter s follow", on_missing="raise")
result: 6h59
